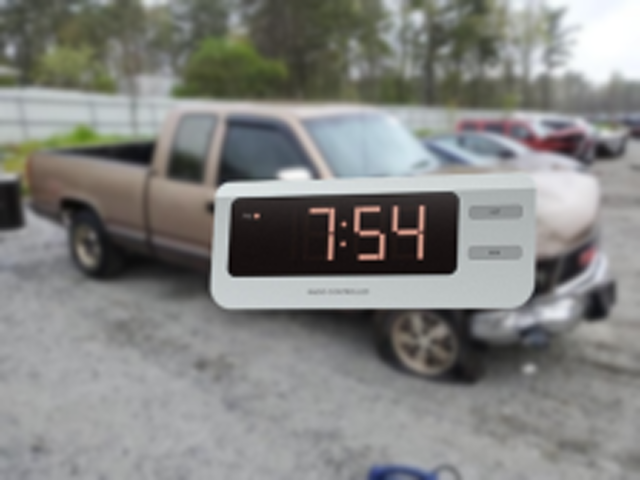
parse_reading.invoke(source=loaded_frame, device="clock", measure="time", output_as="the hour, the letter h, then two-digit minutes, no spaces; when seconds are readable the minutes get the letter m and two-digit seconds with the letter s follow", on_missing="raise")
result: 7h54
